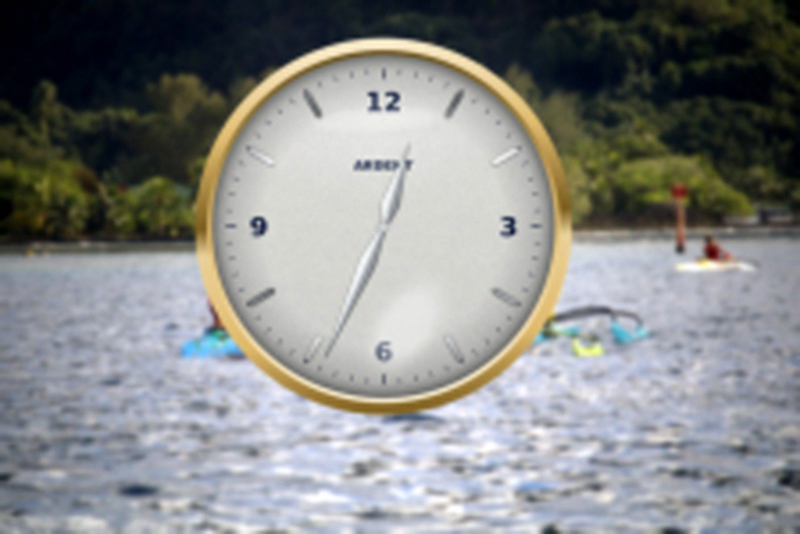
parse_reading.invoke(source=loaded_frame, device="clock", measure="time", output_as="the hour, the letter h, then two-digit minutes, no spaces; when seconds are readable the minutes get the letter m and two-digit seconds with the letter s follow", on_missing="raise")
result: 12h34
